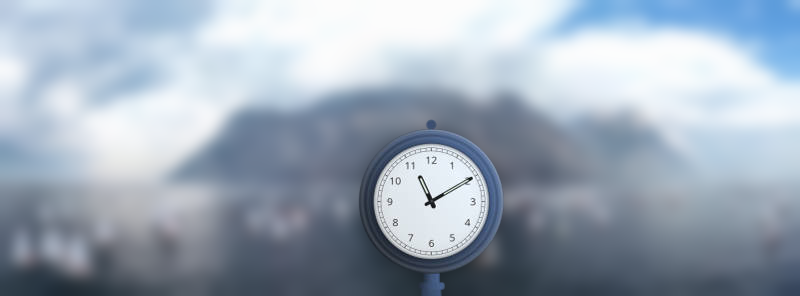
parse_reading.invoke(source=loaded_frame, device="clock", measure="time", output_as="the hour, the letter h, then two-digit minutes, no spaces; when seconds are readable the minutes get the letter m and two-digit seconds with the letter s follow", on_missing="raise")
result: 11h10
